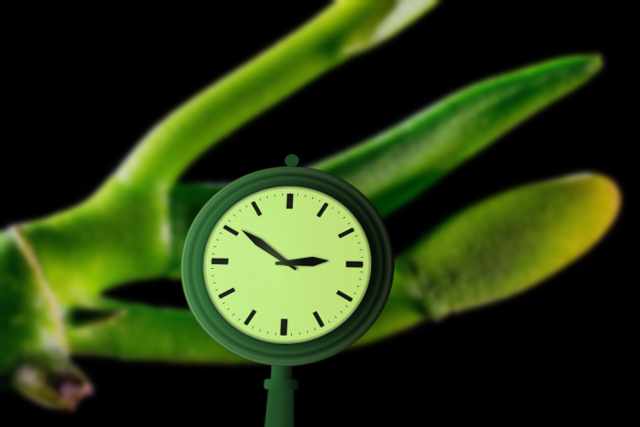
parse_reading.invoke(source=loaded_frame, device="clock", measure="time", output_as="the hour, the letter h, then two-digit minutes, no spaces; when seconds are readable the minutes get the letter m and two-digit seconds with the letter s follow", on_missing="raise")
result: 2h51
